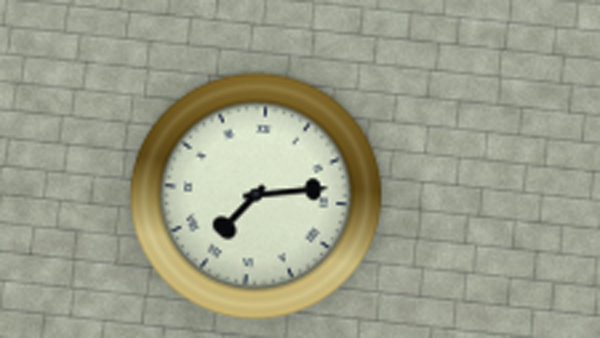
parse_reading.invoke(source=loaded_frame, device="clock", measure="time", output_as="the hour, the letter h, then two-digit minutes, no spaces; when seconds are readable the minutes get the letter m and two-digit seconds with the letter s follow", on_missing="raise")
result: 7h13
